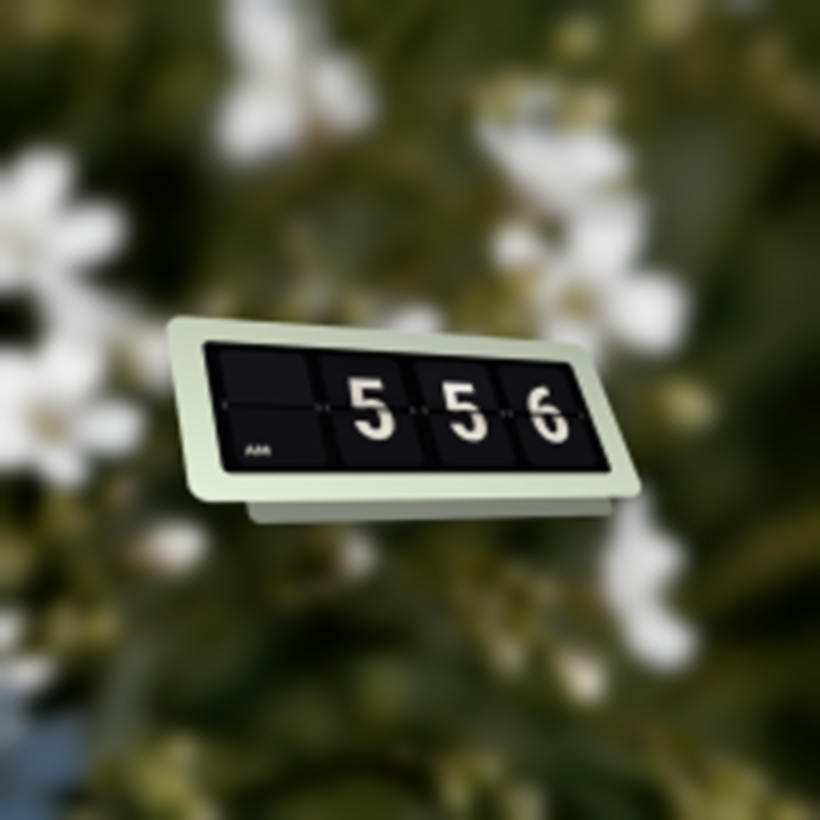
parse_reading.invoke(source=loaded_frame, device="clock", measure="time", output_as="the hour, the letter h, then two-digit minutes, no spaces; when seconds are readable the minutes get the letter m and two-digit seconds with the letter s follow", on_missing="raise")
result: 5h56
